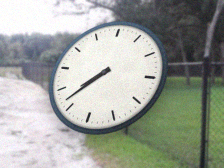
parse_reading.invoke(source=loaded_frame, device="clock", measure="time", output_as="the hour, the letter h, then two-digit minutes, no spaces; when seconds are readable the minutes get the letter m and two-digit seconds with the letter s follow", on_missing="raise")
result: 7h37
